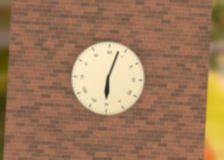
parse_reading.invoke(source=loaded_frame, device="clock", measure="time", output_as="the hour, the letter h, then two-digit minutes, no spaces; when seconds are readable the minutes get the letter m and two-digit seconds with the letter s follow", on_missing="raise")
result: 6h03
